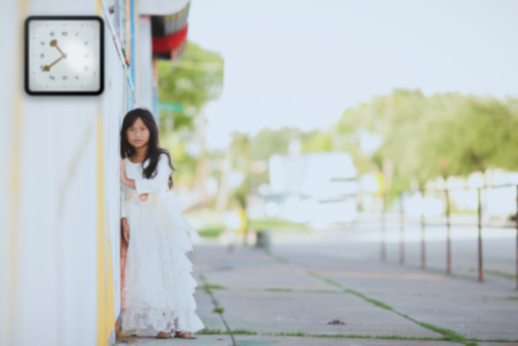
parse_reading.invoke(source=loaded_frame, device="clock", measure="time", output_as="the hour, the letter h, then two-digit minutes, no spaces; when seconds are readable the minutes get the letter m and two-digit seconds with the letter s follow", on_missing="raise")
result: 10h39
